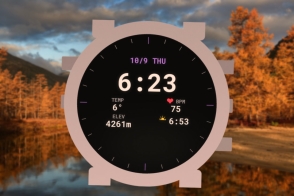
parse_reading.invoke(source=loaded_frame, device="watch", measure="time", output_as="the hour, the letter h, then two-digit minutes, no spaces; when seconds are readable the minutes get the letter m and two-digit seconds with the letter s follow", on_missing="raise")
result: 6h23
